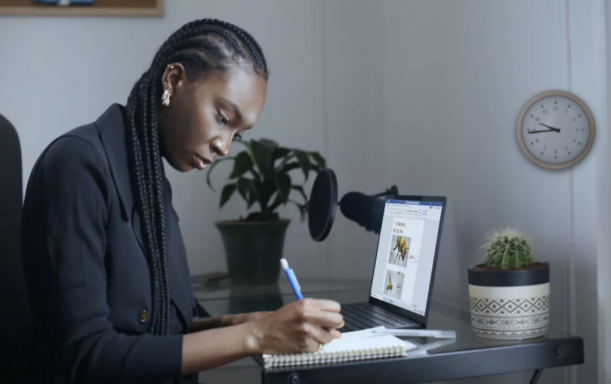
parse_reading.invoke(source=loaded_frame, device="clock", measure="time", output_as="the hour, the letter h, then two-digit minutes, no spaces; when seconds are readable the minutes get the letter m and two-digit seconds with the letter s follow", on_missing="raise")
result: 9h44
